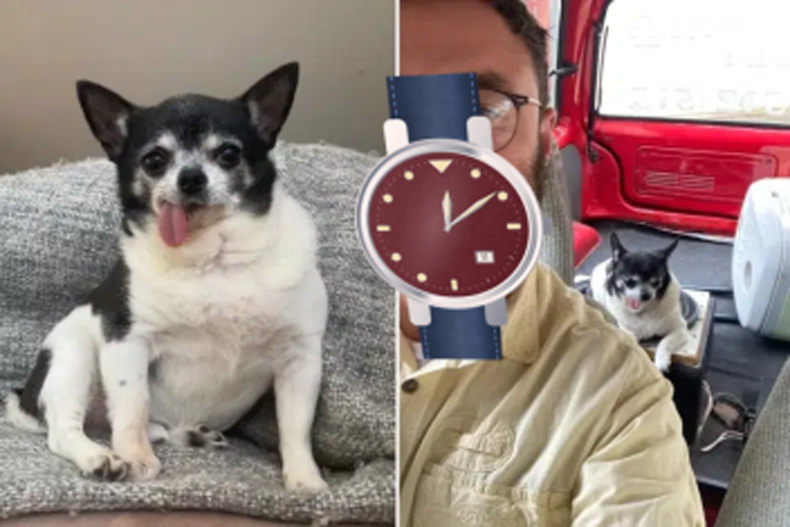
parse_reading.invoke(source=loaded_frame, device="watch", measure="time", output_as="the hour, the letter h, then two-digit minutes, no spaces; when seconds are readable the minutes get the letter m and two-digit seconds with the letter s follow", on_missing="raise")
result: 12h09
